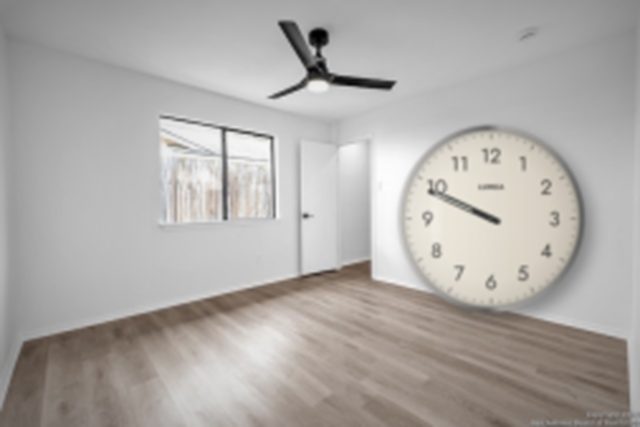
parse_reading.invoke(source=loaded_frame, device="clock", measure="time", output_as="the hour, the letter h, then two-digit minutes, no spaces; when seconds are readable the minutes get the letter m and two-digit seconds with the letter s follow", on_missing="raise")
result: 9h49
